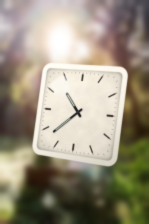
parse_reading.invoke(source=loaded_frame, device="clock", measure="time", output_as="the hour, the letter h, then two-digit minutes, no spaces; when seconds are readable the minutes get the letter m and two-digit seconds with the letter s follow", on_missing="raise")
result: 10h38
